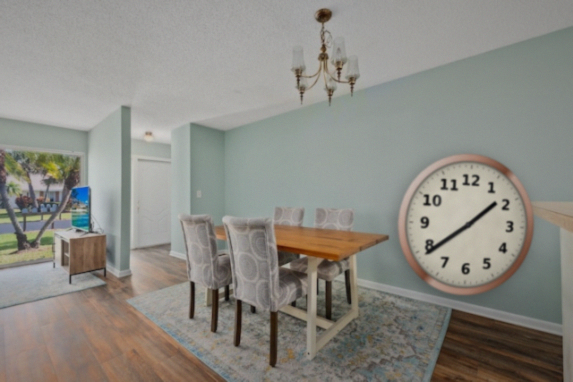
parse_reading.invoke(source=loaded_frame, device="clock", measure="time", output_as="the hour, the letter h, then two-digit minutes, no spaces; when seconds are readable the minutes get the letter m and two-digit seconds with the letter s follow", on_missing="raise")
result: 1h39
